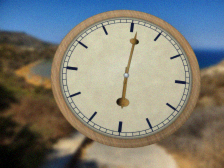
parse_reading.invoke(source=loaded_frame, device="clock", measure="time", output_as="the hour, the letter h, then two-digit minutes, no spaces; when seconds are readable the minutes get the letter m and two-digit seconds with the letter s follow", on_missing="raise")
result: 6h01
